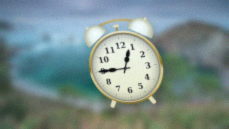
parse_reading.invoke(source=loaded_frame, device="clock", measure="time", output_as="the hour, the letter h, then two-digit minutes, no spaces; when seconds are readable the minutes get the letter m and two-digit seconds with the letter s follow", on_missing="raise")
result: 12h45
